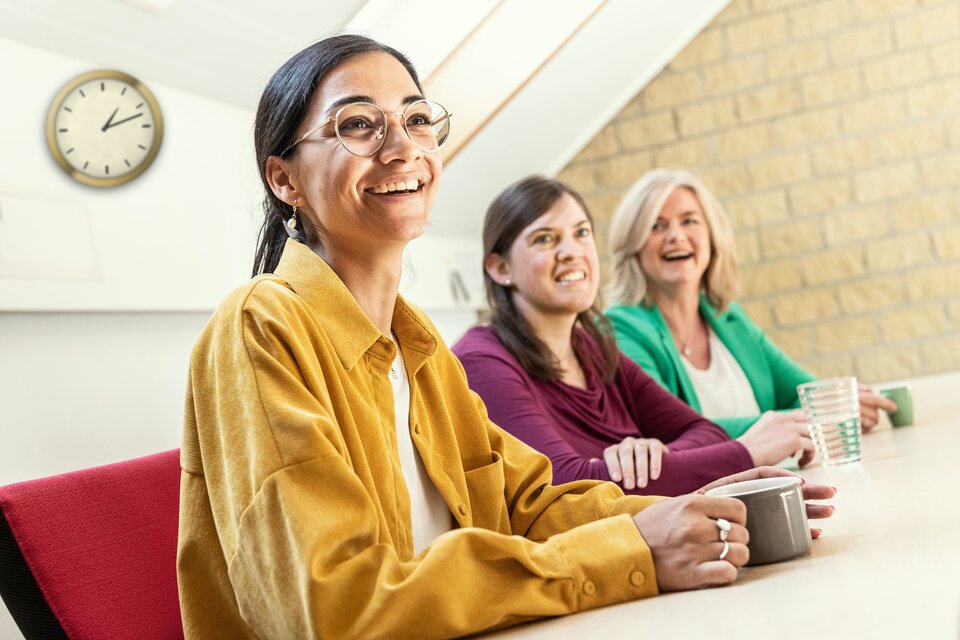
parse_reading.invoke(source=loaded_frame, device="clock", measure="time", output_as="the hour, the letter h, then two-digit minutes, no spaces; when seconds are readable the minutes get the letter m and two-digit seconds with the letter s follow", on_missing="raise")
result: 1h12
